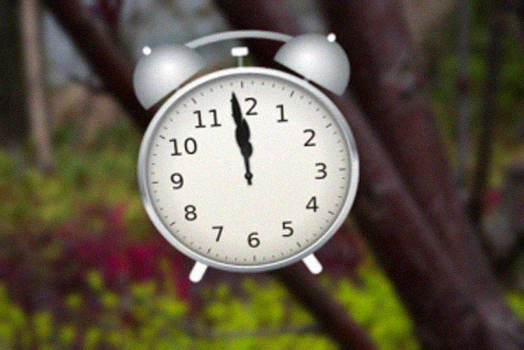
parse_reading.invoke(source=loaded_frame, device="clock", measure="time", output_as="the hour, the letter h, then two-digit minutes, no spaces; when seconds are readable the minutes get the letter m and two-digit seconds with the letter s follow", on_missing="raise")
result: 11h59
